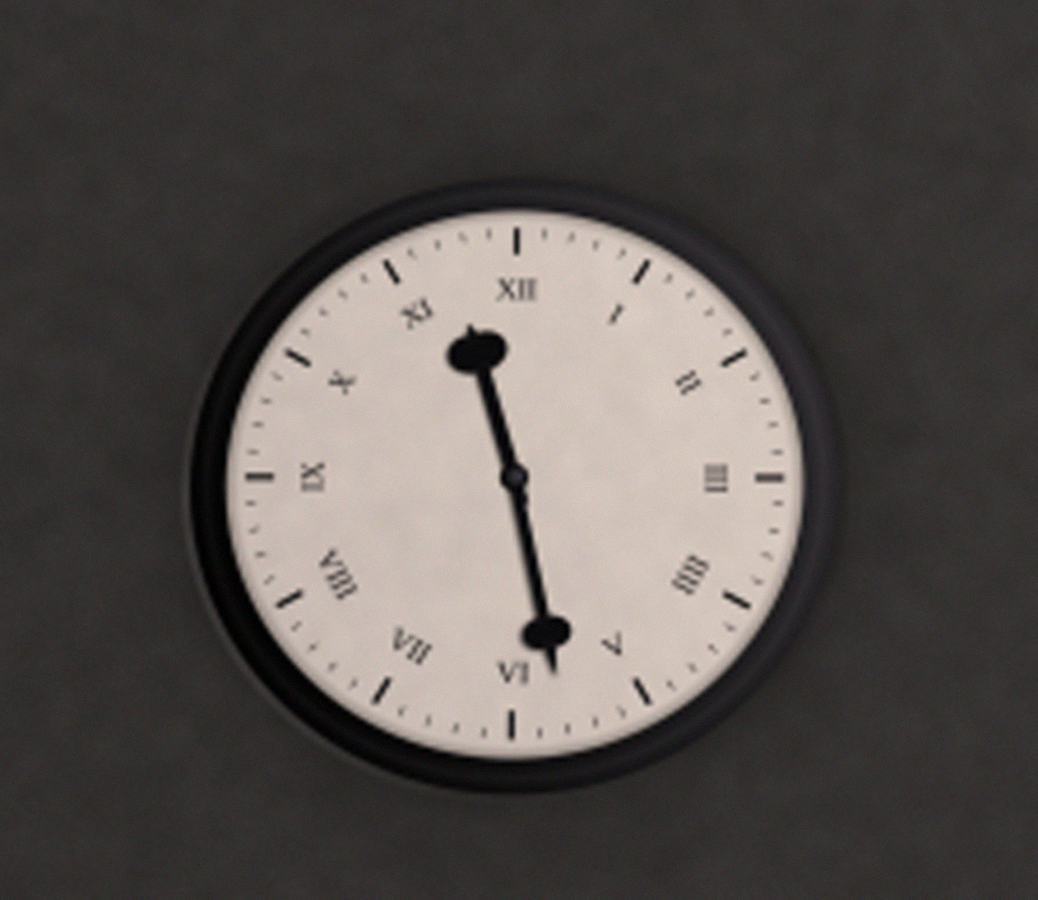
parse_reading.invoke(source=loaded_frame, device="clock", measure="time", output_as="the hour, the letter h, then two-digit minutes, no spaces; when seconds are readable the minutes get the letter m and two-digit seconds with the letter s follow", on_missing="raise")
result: 11h28
